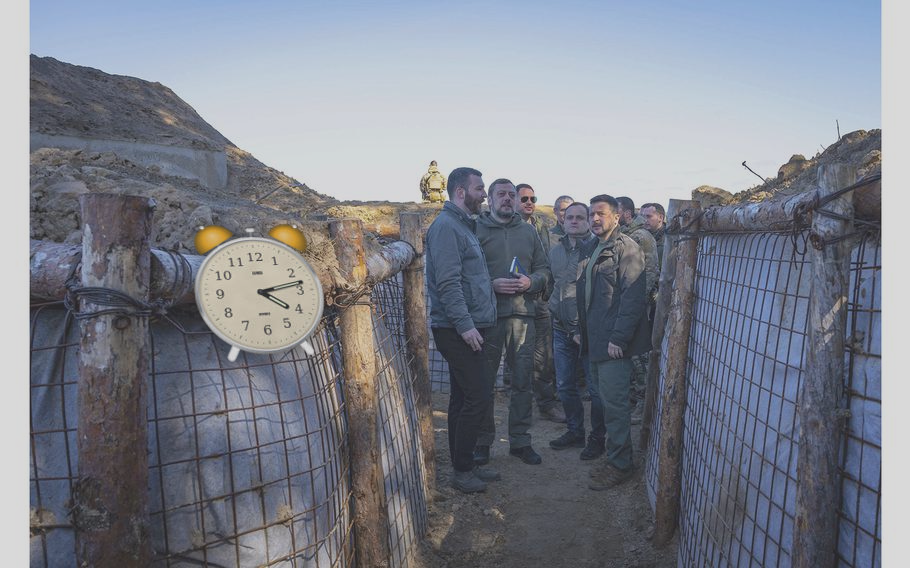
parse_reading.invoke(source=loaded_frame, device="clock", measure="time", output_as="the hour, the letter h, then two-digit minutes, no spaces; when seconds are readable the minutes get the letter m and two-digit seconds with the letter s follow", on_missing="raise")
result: 4h13
